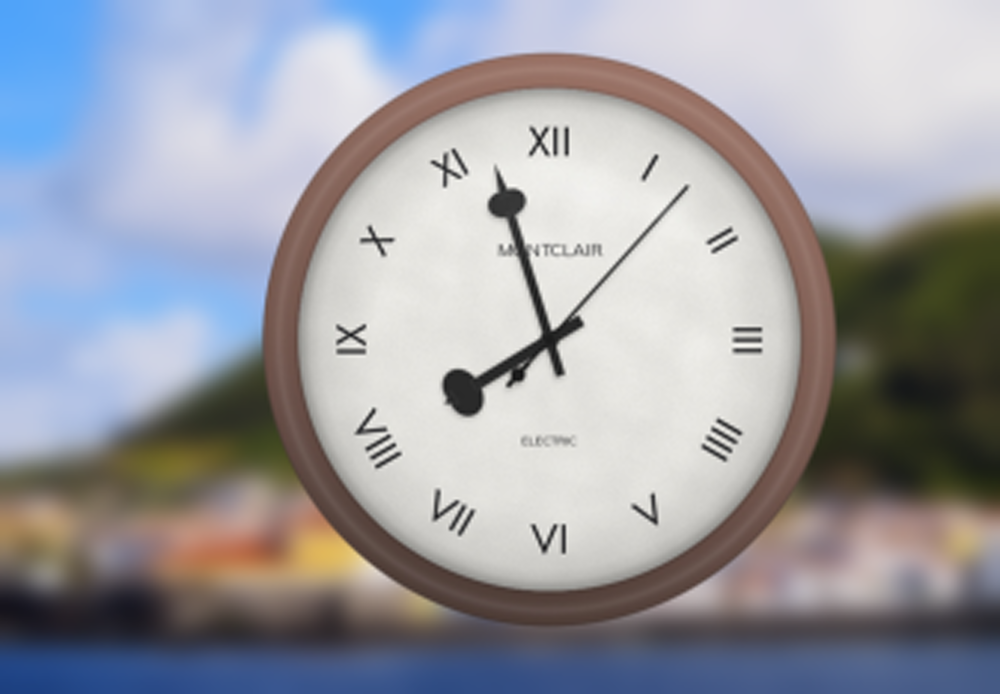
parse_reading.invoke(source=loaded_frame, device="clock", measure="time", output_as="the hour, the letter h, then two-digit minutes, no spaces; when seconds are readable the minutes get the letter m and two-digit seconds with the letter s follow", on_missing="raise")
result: 7h57m07s
